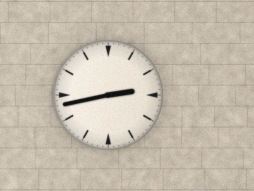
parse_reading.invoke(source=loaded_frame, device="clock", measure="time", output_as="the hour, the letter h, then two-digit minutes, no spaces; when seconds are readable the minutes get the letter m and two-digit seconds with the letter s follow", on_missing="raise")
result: 2h43
